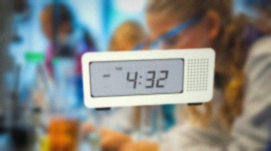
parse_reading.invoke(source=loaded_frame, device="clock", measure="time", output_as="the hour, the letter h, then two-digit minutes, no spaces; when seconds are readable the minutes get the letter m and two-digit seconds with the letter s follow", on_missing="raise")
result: 4h32
